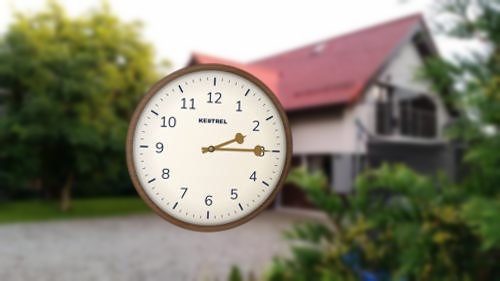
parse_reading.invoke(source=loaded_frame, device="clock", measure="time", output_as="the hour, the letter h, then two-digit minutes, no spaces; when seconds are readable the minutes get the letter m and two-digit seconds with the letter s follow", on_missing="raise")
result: 2h15
